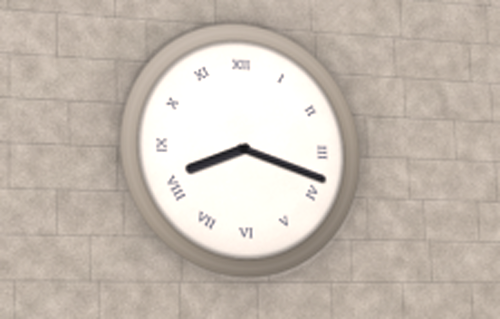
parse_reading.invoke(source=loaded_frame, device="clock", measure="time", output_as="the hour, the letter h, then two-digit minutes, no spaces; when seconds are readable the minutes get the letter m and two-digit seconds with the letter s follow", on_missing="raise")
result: 8h18
